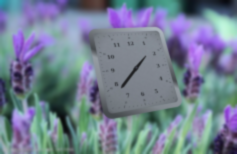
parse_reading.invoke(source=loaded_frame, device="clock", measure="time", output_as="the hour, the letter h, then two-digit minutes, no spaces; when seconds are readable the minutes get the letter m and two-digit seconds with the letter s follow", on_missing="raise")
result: 1h38
